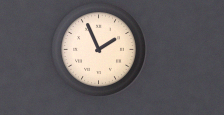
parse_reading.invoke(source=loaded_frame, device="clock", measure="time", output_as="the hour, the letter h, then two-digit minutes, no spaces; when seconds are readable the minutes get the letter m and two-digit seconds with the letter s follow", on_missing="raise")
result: 1h56
